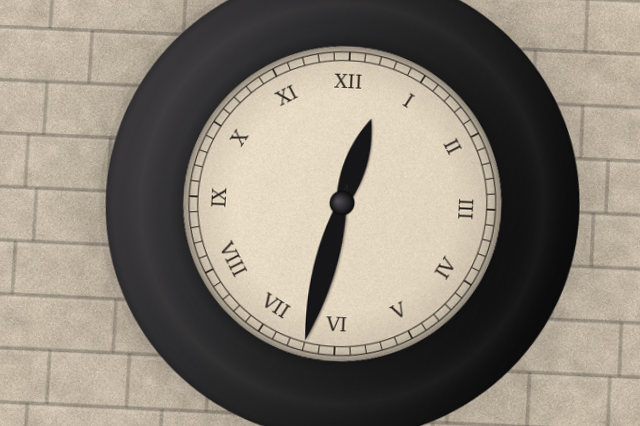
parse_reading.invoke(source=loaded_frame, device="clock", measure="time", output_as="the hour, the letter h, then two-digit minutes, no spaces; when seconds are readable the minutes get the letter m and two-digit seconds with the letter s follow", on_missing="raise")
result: 12h32
